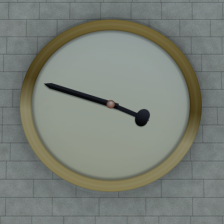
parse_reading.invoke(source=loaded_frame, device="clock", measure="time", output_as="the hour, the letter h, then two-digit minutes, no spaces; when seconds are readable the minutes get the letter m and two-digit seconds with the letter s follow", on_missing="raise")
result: 3h48
